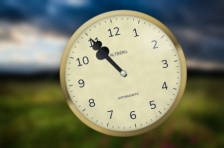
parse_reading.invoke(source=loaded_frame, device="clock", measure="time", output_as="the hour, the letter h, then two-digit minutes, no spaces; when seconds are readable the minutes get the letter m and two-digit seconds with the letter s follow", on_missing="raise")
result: 10h55
